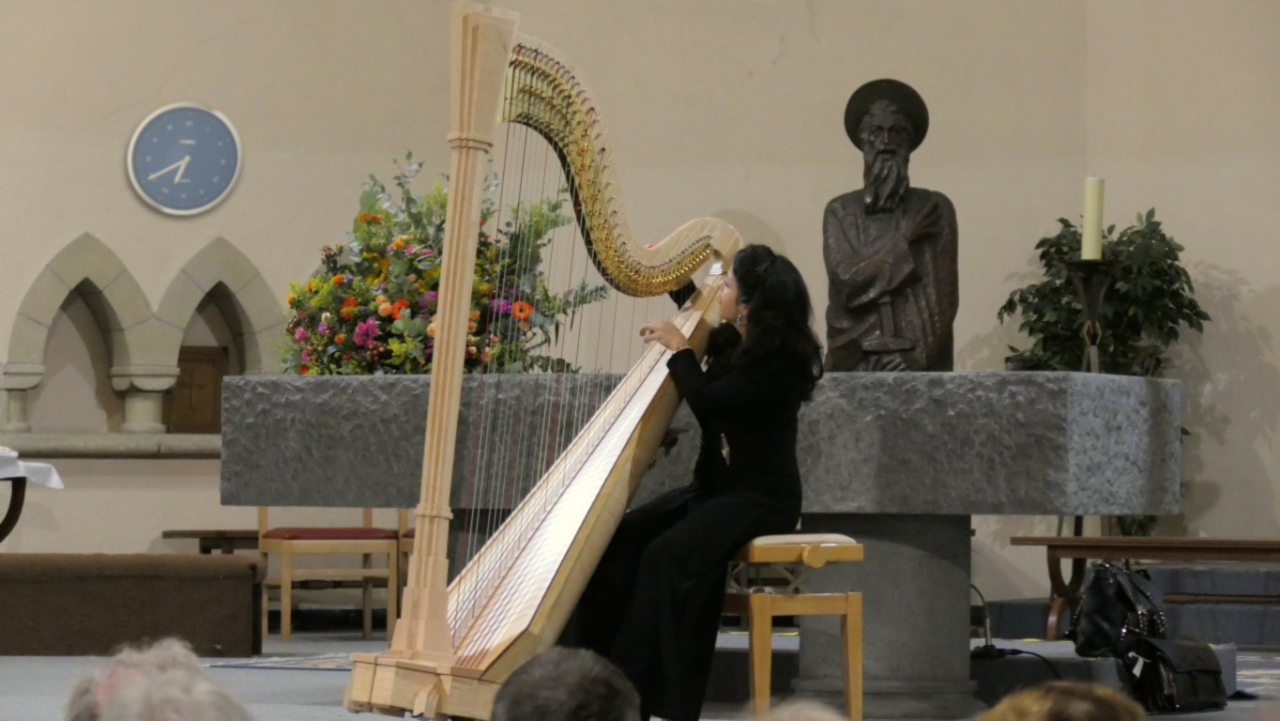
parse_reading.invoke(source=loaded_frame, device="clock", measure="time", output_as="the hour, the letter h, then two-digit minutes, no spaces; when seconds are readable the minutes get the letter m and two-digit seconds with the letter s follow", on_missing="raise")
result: 6h40
